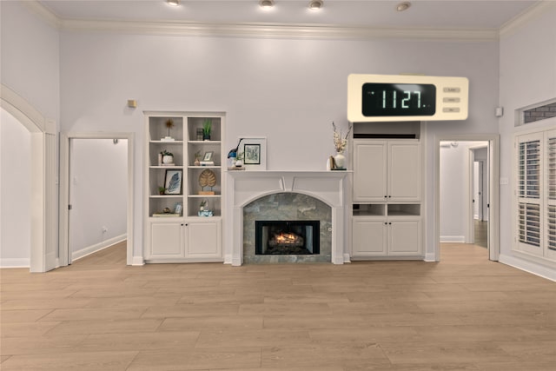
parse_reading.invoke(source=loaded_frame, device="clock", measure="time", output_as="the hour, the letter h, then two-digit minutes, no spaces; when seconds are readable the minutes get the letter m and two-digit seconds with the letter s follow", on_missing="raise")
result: 11h27
